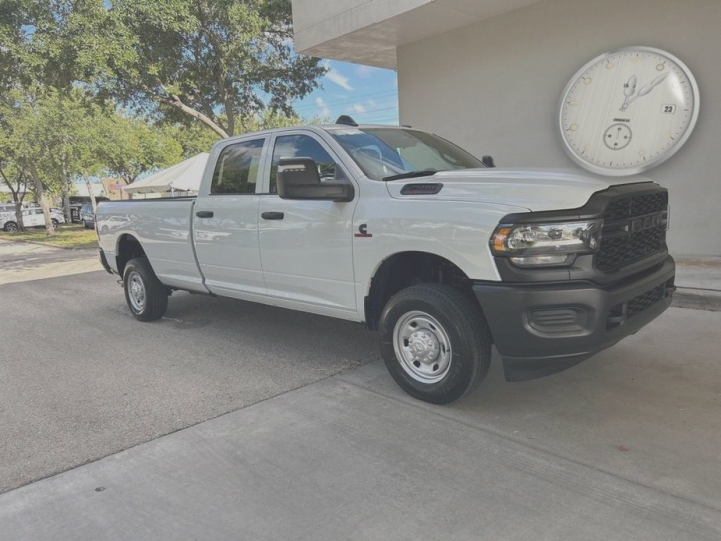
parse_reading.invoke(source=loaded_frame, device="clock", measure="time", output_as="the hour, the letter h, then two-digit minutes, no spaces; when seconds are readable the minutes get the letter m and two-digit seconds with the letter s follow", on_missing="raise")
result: 12h07
